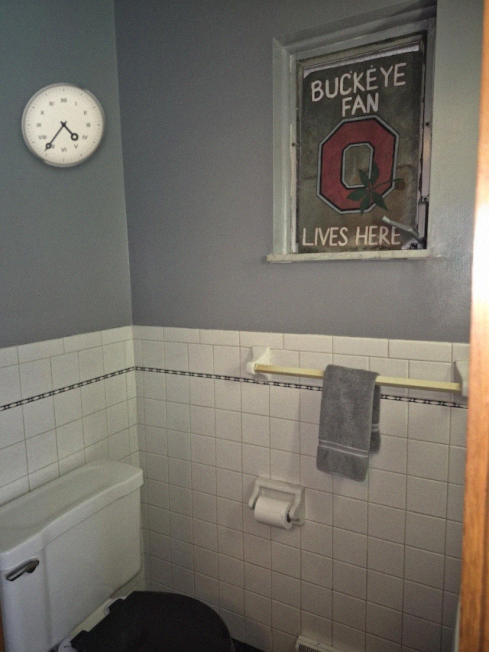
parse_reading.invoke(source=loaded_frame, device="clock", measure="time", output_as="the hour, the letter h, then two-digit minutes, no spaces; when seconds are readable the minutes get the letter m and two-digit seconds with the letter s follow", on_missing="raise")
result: 4h36
